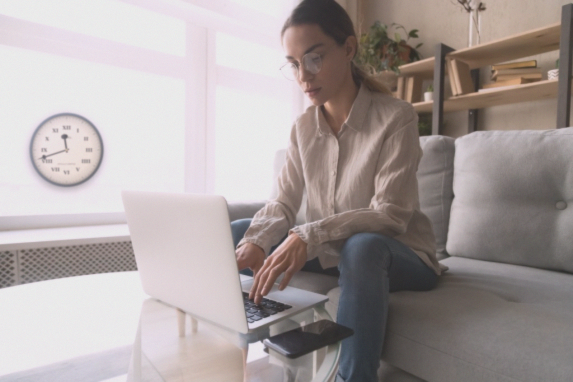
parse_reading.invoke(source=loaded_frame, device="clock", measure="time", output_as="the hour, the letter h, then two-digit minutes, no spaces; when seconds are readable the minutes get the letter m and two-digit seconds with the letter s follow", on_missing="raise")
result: 11h42
